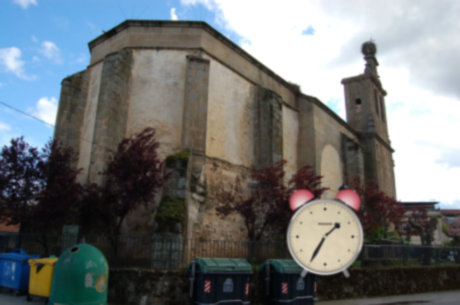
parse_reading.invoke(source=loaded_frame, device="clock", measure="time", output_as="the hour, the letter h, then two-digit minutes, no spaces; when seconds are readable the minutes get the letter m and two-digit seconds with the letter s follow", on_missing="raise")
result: 1h35
